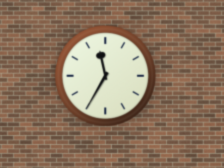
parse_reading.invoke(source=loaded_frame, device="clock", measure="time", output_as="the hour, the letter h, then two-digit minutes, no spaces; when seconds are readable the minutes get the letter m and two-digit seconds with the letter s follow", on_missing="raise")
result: 11h35
